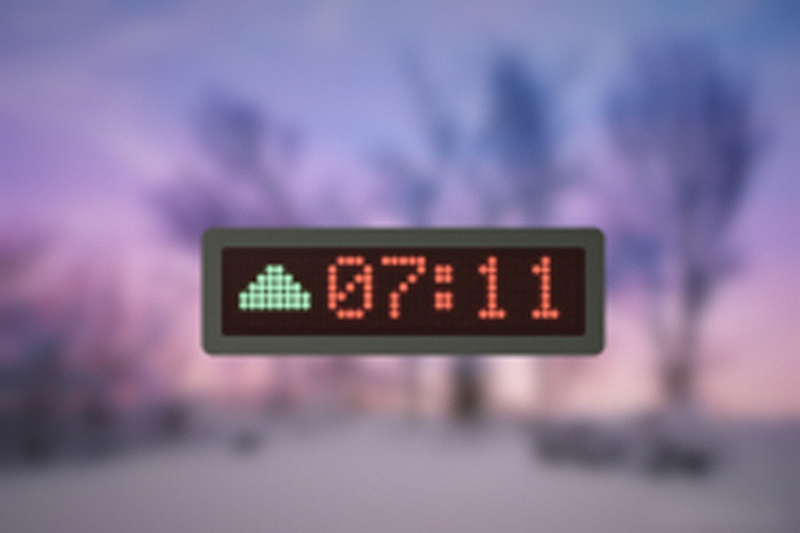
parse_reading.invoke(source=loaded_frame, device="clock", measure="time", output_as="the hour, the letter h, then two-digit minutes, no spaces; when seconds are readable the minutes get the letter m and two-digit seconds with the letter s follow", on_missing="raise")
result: 7h11
